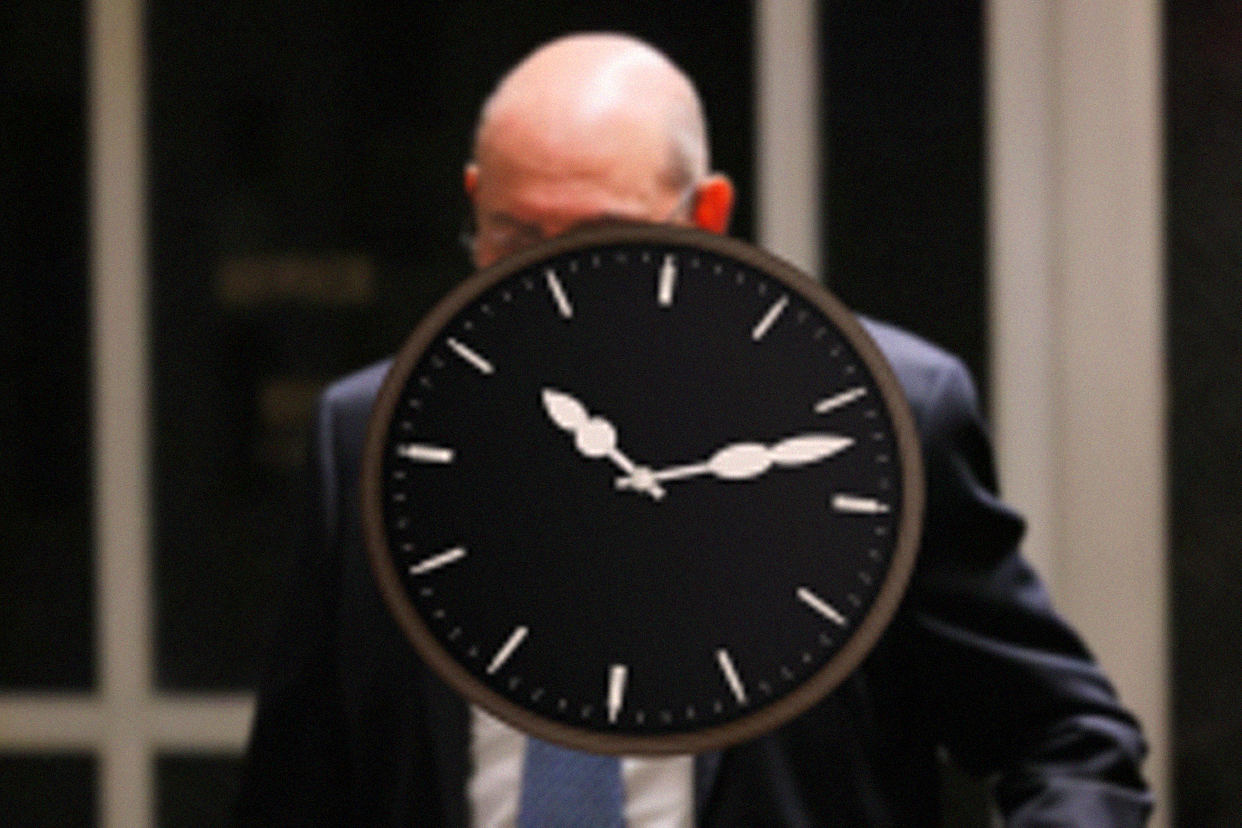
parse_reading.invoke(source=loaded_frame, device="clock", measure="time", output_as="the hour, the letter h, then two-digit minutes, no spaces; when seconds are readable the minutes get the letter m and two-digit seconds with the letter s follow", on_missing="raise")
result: 10h12
